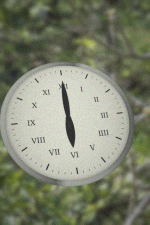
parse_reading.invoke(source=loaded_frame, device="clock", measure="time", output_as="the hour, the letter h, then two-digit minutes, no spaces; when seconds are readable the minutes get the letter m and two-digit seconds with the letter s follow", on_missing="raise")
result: 6h00
